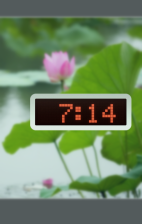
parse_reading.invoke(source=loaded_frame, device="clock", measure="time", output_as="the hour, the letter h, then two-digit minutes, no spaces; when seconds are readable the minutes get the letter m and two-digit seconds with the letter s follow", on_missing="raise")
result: 7h14
